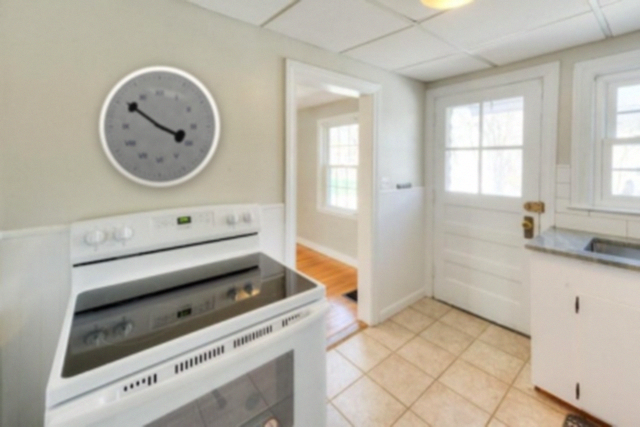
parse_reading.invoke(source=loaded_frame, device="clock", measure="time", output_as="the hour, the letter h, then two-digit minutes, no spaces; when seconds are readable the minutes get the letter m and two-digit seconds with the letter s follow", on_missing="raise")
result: 3h51
